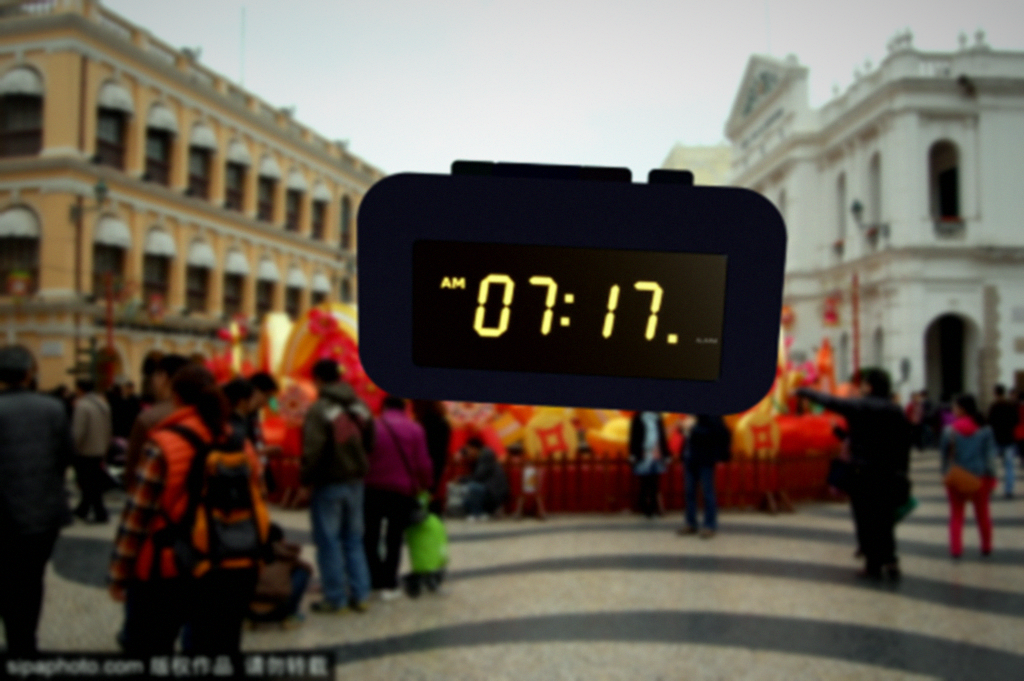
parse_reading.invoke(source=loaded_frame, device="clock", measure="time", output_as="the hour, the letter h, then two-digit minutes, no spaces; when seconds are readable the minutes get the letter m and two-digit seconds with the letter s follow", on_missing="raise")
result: 7h17
